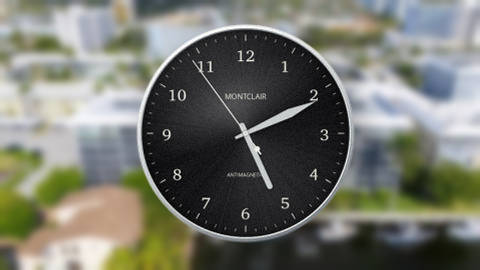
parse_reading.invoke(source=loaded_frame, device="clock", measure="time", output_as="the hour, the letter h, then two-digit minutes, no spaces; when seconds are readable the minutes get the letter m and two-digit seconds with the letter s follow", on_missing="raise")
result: 5h10m54s
